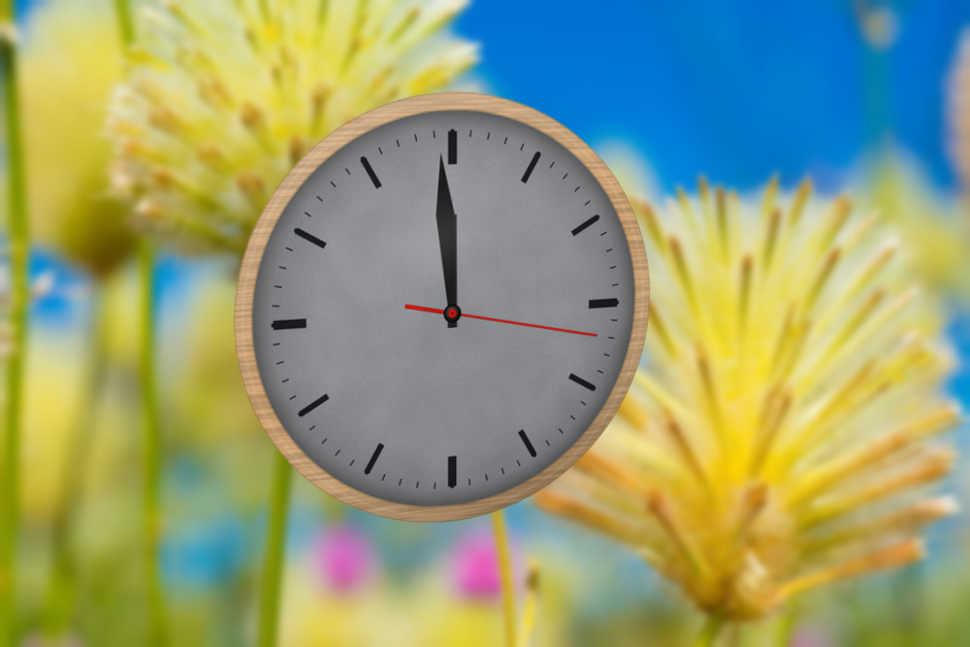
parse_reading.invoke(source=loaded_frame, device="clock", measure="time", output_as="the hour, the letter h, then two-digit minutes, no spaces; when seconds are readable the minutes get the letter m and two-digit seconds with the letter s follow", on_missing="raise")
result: 11h59m17s
